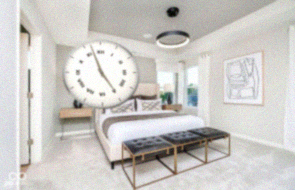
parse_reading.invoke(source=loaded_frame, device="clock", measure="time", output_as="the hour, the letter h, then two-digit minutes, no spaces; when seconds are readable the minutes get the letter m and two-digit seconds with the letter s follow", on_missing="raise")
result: 4h57
